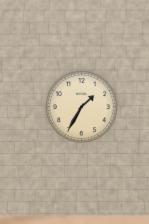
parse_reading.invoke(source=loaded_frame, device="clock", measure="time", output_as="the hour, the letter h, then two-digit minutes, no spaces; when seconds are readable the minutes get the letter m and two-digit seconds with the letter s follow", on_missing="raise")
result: 1h35
